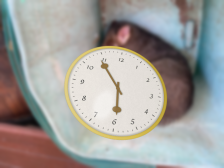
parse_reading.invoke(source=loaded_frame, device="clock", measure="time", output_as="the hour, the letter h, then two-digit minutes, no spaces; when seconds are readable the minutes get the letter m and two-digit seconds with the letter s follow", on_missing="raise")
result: 5h54
